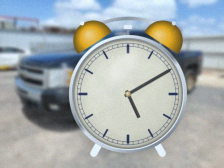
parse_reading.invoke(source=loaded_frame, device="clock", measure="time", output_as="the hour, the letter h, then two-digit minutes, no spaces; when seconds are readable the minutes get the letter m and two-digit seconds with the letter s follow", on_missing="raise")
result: 5h10
